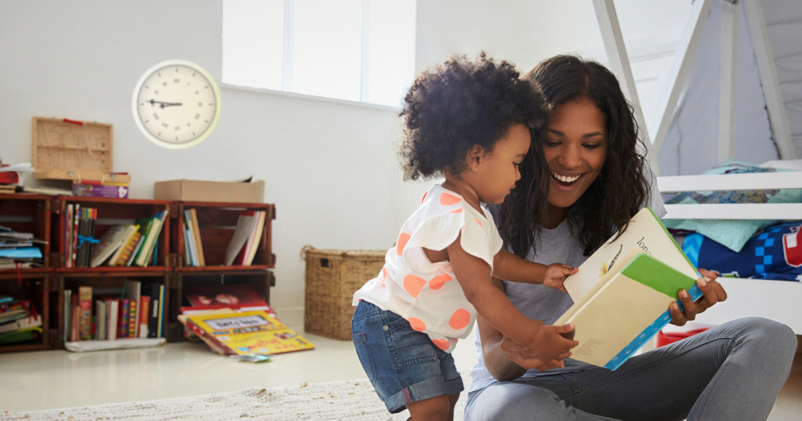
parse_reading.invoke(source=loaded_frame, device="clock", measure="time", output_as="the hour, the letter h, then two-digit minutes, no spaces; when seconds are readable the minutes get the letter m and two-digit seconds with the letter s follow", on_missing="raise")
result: 8h46
